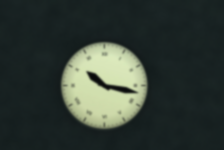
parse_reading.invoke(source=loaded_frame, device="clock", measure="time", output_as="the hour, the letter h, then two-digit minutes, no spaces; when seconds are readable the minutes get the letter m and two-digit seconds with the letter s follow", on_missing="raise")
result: 10h17
